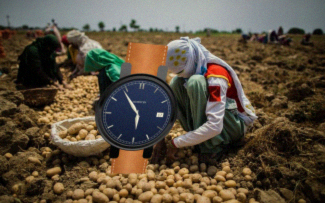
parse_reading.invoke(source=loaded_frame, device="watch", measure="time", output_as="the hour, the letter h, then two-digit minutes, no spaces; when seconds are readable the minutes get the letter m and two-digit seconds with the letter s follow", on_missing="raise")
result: 5h54
